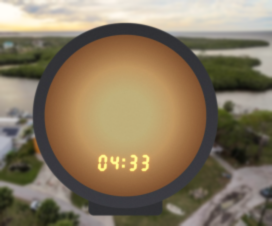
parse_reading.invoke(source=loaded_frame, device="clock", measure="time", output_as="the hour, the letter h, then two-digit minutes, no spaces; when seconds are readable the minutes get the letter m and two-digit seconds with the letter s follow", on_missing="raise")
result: 4h33
